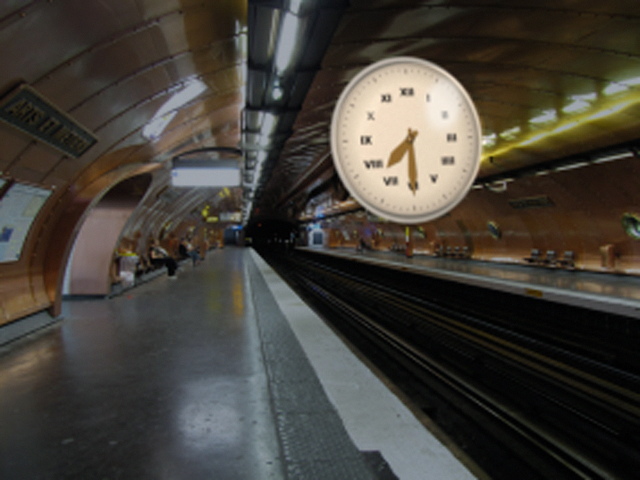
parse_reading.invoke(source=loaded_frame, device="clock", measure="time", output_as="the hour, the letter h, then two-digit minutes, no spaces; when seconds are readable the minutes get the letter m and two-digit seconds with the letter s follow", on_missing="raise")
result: 7h30
